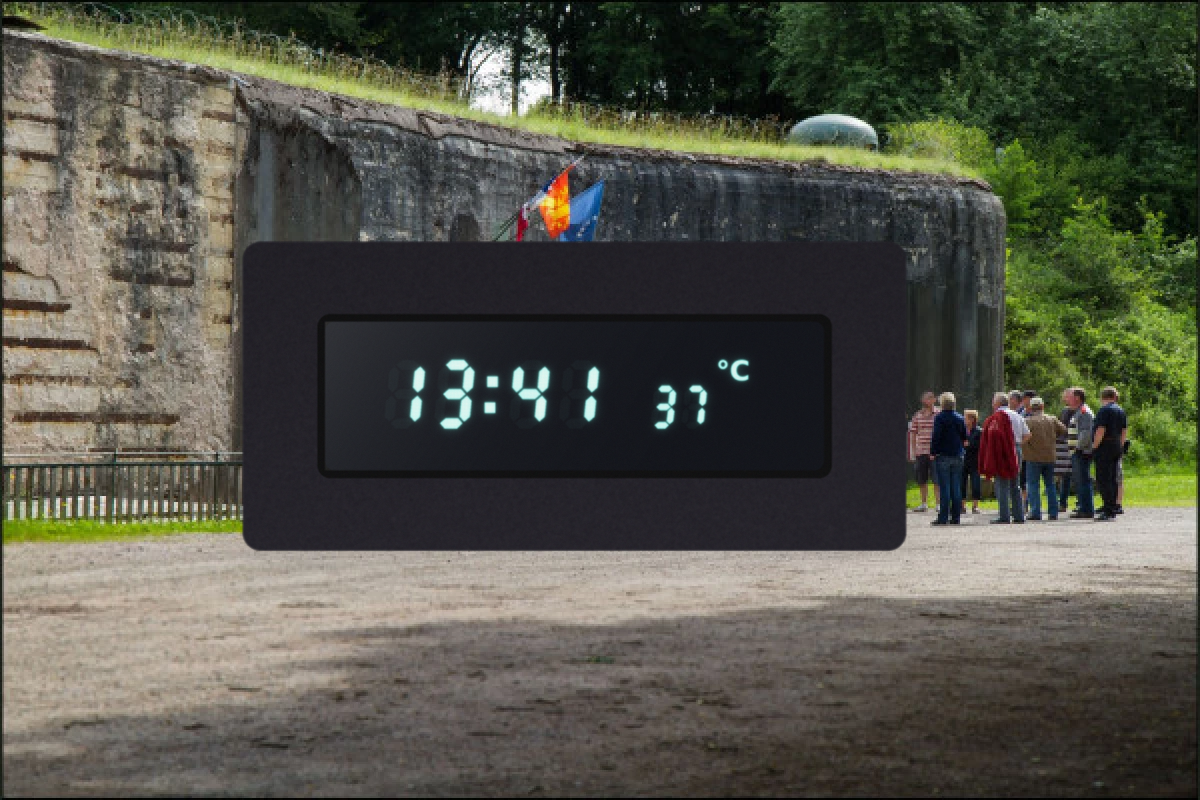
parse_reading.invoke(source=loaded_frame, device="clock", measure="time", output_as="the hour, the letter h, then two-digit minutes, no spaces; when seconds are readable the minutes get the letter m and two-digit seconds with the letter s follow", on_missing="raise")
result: 13h41
